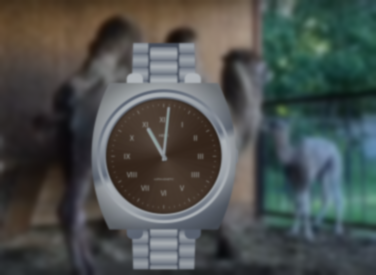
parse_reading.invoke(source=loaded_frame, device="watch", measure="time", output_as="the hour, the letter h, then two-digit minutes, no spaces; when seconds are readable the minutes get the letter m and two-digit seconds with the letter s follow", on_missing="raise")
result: 11h01
